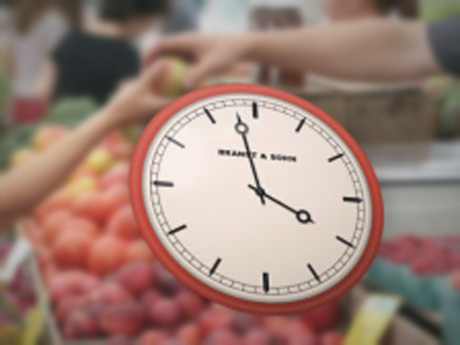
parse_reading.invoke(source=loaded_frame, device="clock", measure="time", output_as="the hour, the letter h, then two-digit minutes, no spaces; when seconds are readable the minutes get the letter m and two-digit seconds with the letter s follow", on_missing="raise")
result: 3h58
